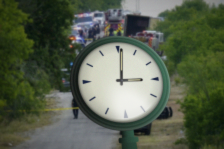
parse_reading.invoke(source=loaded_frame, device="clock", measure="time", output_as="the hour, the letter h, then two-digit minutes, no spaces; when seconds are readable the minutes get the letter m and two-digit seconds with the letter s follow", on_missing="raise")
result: 3h01
